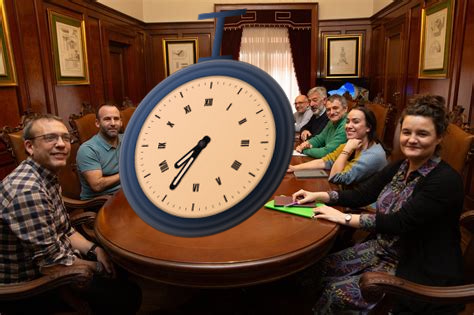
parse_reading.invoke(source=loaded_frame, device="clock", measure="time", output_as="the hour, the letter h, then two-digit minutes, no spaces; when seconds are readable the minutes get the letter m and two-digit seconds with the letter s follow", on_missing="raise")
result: 7h35
